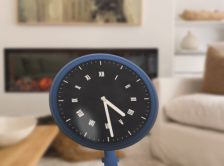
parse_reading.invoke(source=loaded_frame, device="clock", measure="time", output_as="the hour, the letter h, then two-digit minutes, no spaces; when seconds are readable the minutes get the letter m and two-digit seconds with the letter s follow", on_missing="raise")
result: 4h29
